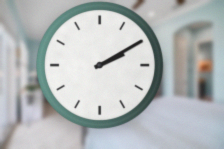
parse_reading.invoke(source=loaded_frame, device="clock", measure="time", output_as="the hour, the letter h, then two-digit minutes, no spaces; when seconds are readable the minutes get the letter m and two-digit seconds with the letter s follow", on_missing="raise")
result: 2h10
